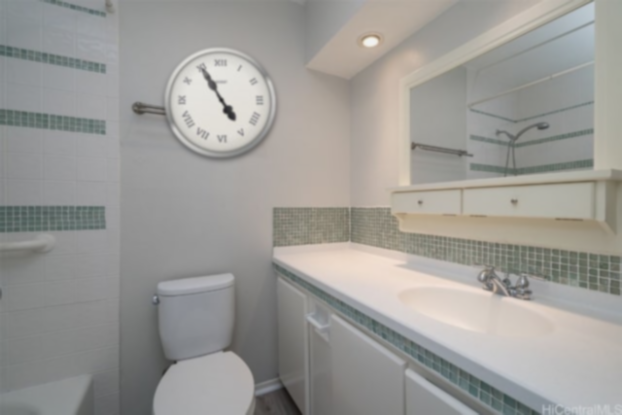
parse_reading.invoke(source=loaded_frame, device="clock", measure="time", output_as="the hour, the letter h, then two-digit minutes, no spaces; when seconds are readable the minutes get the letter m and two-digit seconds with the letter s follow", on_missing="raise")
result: 4h55
